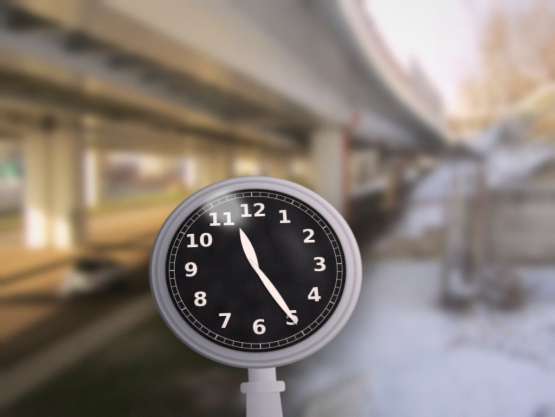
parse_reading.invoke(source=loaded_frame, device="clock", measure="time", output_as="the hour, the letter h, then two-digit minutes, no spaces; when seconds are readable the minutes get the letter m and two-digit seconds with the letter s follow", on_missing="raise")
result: 11h25
